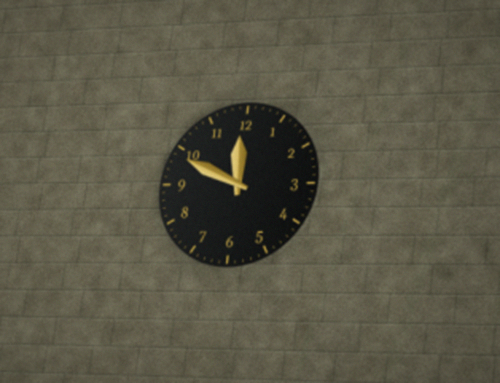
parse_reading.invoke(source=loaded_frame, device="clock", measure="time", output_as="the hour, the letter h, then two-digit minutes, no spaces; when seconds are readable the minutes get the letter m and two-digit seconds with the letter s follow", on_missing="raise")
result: 11h49
